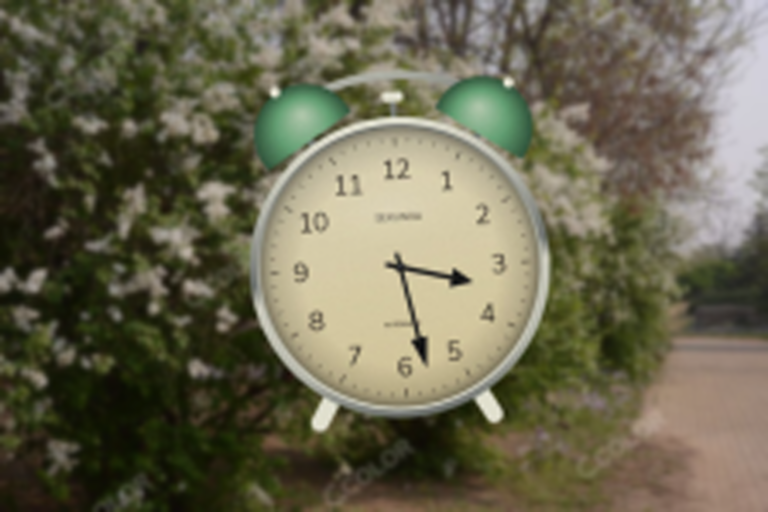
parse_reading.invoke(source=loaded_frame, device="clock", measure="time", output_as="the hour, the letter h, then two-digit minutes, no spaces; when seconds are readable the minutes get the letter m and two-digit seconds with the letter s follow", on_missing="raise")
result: 3h28
